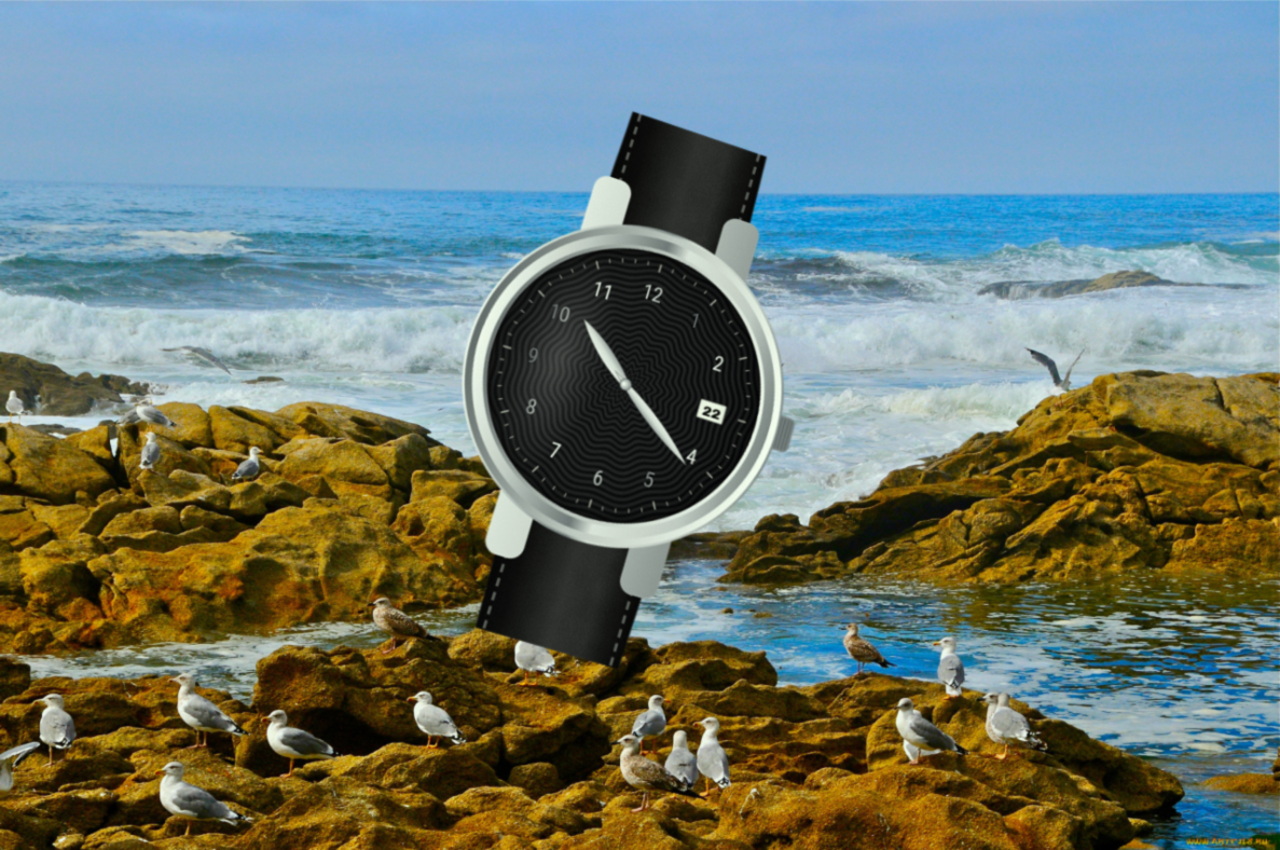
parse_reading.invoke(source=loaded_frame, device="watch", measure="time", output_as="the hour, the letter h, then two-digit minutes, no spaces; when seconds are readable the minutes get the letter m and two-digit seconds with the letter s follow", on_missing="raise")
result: 10h21
